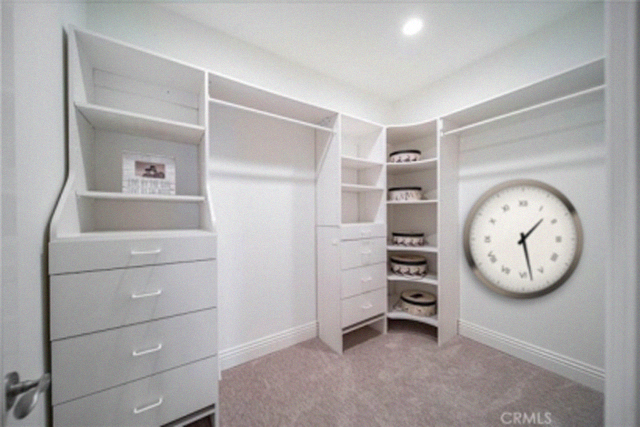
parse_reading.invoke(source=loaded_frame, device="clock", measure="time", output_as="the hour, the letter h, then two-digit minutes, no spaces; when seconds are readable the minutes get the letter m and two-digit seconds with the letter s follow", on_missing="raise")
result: 1h28
